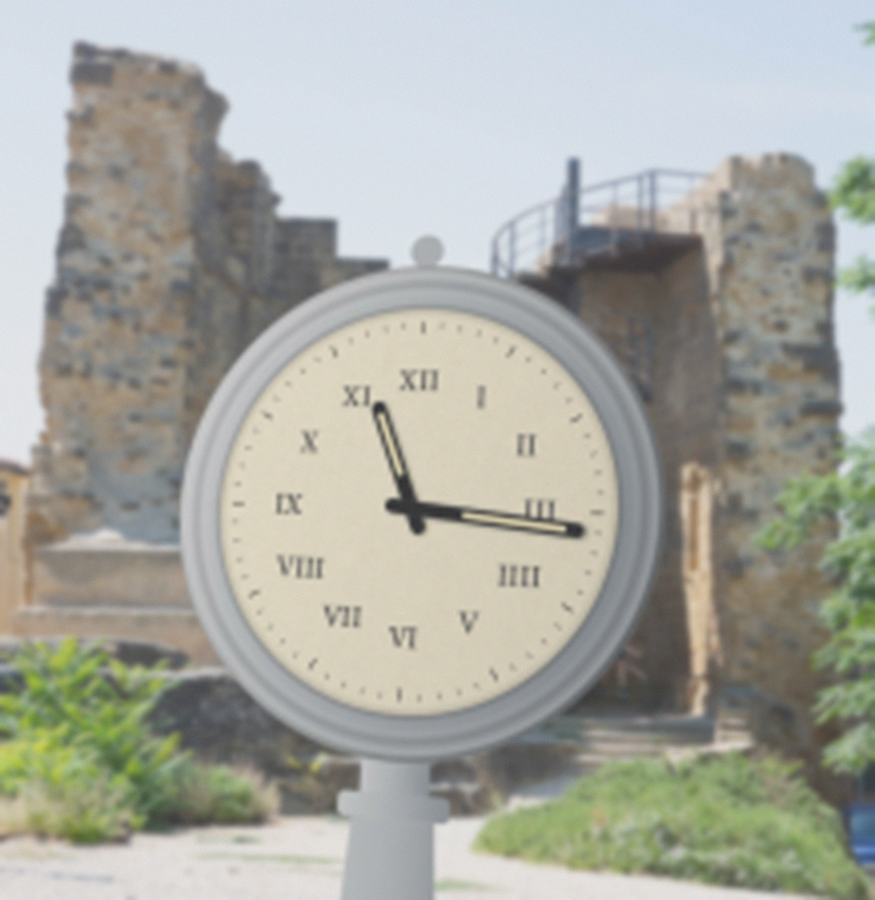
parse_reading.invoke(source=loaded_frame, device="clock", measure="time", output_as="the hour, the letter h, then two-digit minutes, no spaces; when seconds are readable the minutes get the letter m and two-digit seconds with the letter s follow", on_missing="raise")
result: 11h16
